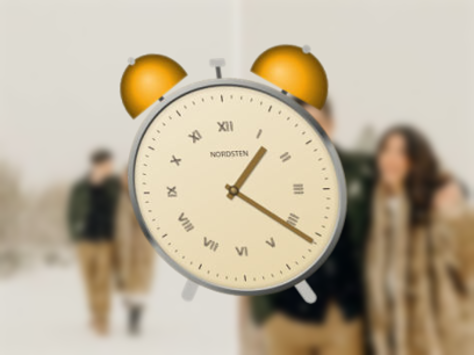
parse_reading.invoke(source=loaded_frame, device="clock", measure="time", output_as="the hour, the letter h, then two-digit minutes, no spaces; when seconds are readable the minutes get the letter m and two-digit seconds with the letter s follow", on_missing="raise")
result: 1h21
